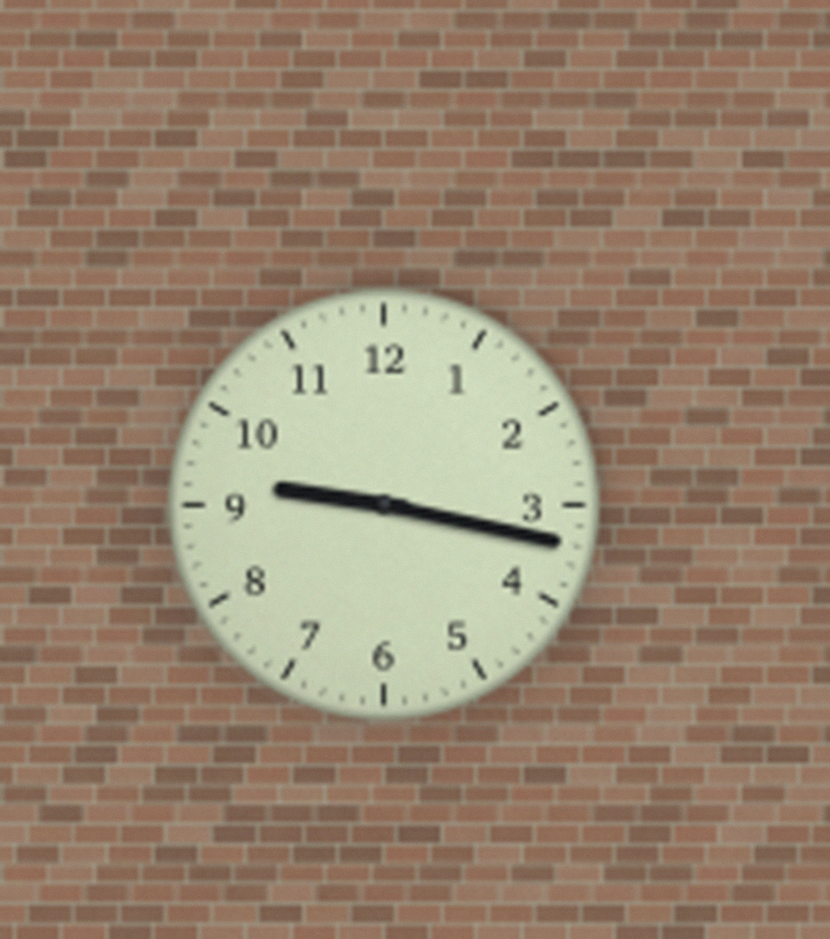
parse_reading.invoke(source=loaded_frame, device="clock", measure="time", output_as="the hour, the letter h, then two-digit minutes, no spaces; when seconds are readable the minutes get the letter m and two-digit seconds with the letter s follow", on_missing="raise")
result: 9h17
